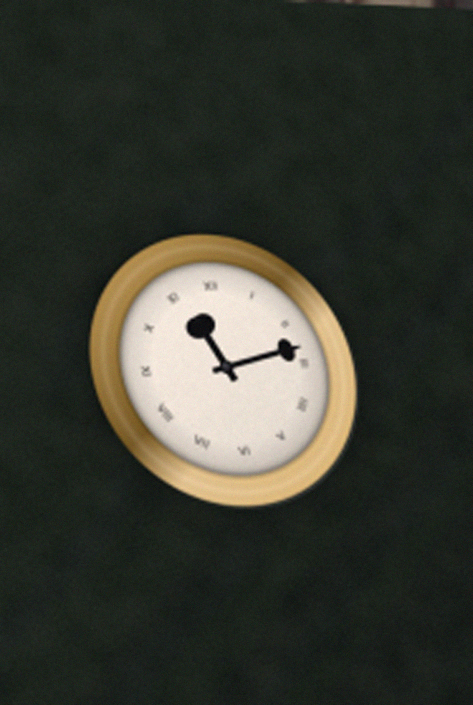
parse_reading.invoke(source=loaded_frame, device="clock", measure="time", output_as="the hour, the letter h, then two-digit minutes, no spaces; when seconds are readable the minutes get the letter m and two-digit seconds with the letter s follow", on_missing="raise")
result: 11h13
